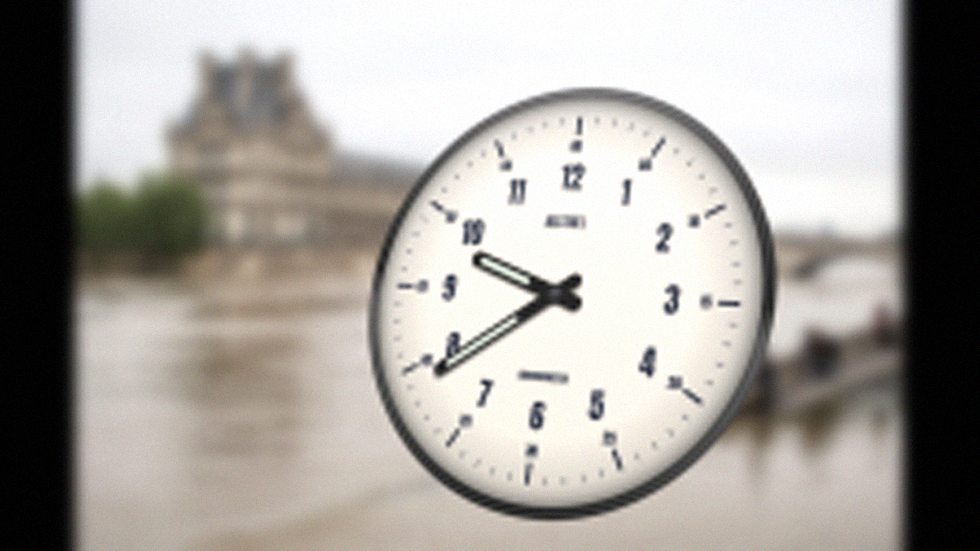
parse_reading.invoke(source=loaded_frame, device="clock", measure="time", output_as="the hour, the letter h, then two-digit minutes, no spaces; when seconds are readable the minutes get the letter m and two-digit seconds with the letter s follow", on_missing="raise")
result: 9h39
